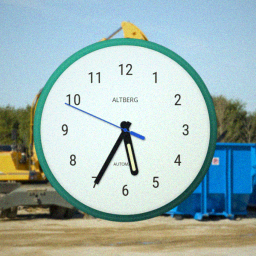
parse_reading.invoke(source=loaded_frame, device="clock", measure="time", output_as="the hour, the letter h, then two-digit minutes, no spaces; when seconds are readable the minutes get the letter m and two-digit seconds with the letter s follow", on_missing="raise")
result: 5h34m49s
